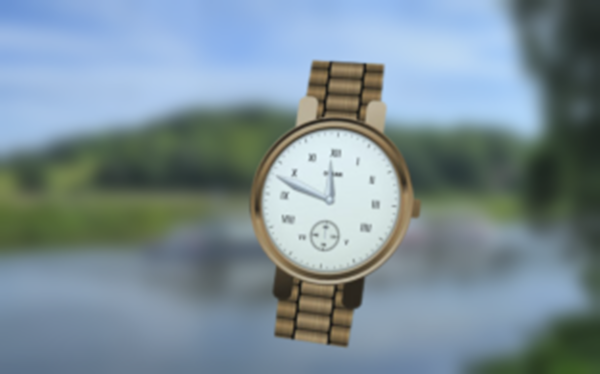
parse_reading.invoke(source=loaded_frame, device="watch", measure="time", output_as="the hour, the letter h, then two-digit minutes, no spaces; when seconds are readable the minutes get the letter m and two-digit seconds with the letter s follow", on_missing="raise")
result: 11h48
